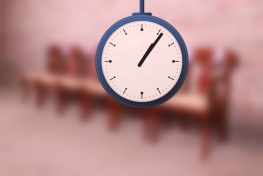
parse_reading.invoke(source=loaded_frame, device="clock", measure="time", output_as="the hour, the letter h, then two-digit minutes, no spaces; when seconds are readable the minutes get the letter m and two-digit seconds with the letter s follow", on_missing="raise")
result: 1h06
